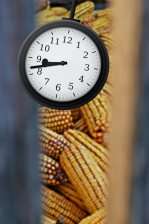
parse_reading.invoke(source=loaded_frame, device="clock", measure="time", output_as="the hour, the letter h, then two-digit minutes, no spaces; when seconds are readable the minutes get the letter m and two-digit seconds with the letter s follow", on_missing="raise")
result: 8h42
